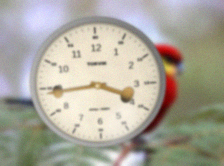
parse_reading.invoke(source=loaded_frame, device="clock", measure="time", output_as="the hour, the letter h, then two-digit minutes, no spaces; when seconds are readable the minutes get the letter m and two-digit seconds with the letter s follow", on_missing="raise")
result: 3h44
